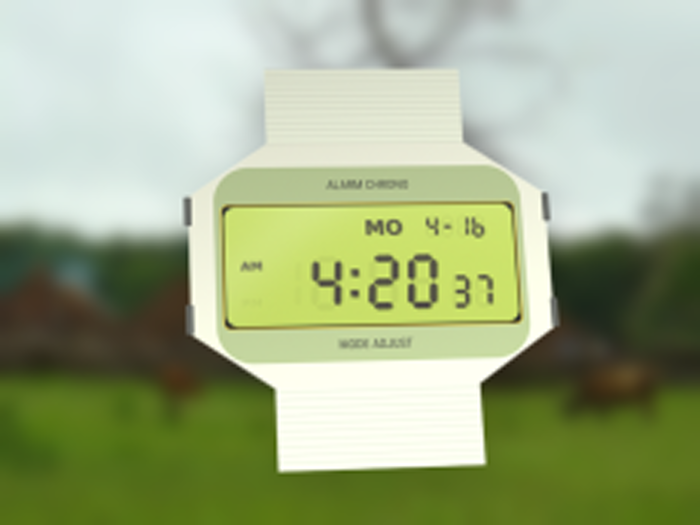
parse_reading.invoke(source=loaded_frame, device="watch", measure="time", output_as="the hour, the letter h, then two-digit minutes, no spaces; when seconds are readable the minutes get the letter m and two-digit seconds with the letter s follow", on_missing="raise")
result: 4h20m37s
